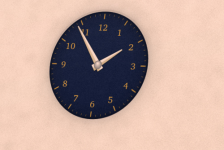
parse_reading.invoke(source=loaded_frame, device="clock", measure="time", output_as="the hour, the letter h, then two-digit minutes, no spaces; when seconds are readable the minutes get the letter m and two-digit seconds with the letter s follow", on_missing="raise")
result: 1h54
